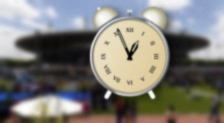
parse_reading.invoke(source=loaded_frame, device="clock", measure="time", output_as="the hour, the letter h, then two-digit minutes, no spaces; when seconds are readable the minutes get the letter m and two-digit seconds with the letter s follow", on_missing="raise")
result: 12h56
